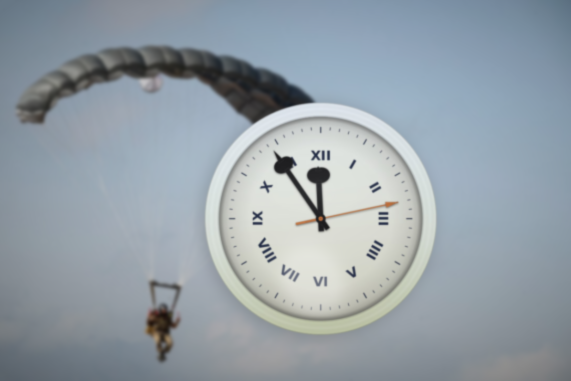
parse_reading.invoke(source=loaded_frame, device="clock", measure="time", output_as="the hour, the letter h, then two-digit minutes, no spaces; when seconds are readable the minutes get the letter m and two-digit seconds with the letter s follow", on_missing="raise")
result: 11h54m13s
